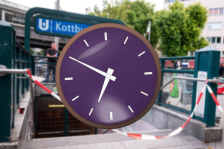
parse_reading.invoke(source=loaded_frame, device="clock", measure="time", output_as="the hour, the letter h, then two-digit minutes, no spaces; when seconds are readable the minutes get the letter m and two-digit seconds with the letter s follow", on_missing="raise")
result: 6h50
